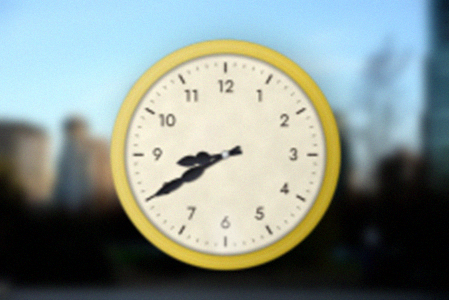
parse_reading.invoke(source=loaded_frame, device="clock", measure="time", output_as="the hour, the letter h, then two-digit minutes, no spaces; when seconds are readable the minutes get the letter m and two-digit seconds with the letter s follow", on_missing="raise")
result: 8h40
